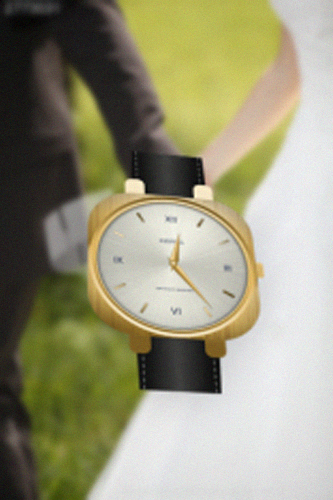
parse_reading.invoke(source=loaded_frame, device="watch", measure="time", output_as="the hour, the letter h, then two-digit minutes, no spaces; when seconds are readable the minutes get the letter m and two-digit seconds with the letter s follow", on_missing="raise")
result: 12h24
